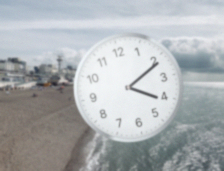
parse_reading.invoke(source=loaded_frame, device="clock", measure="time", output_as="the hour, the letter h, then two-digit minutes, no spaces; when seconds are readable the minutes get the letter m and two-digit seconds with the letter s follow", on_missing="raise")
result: 4h11
